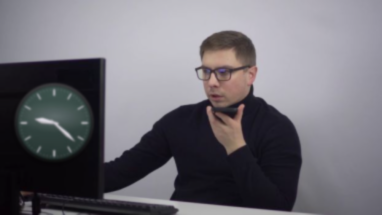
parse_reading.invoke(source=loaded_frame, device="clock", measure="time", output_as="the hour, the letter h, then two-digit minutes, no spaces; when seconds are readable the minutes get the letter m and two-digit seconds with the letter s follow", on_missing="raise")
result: 9h22
